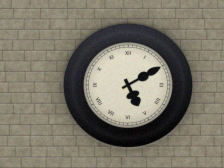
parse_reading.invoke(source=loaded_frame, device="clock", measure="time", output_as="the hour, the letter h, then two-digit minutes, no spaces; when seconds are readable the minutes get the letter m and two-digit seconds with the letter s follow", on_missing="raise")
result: 5h10
